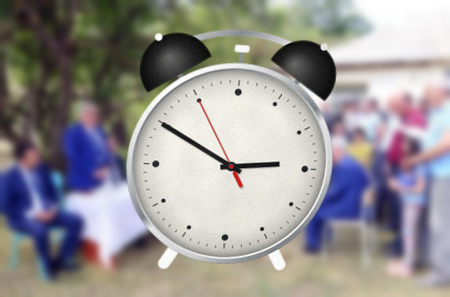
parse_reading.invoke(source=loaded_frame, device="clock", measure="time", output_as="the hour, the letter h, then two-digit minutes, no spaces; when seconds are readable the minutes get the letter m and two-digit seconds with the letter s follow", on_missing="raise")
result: 2h49m55s
